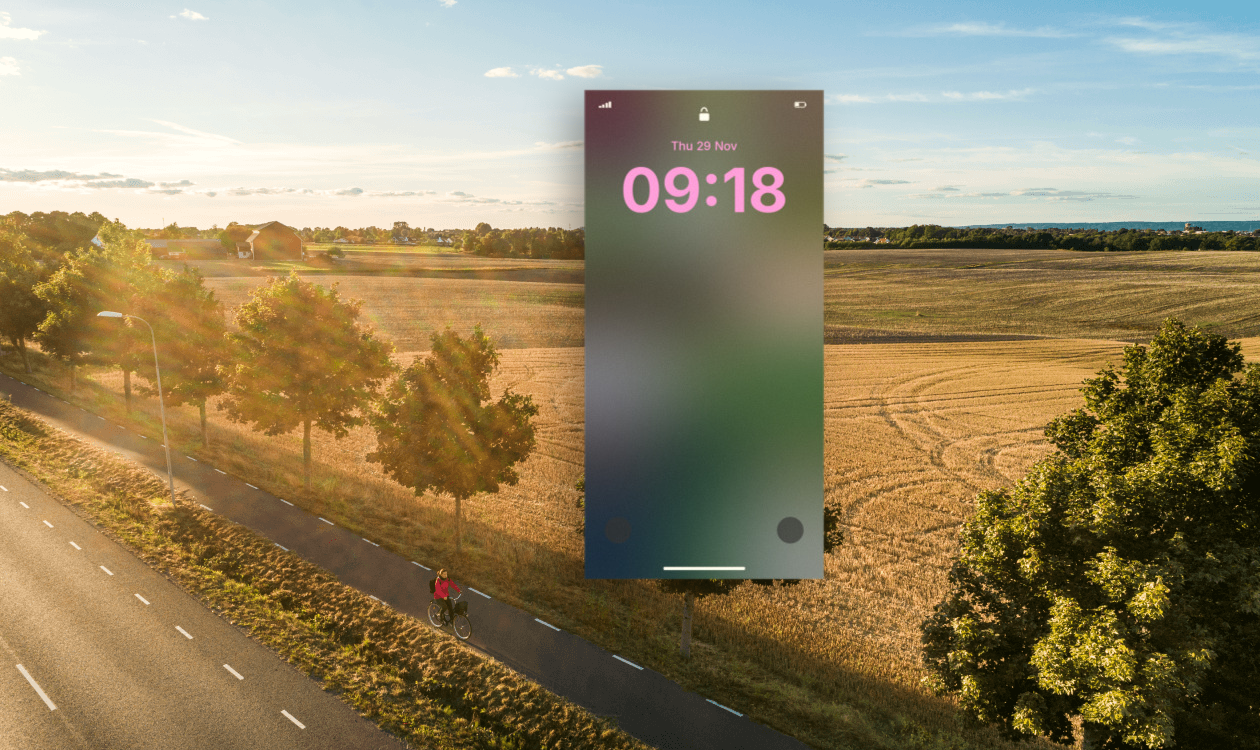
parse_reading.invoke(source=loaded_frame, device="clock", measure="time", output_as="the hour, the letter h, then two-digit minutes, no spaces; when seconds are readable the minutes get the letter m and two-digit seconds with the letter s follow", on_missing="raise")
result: 9h18
